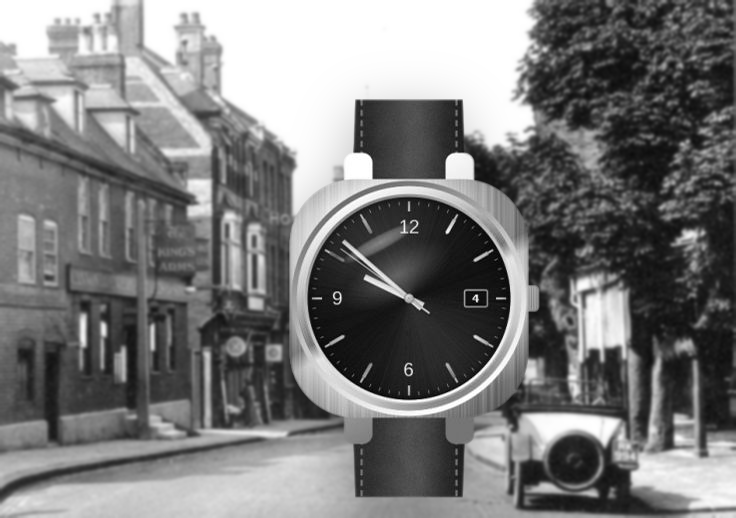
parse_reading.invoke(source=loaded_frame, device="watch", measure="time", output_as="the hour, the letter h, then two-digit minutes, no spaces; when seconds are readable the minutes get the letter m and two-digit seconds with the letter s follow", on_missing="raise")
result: 9h51m51s
